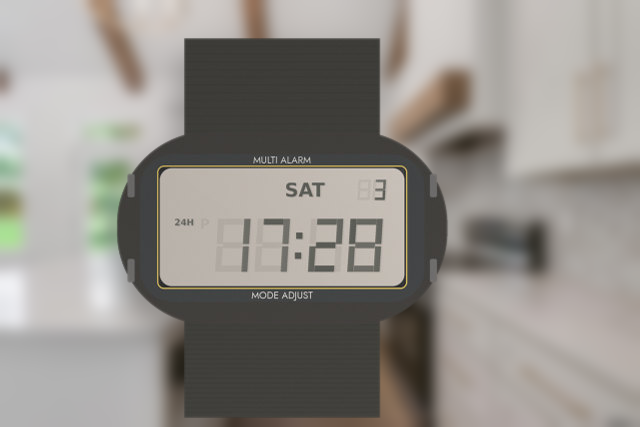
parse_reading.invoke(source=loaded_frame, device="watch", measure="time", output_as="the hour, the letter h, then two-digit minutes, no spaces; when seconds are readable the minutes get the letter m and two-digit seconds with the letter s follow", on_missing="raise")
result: 17h28
